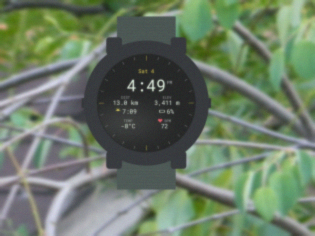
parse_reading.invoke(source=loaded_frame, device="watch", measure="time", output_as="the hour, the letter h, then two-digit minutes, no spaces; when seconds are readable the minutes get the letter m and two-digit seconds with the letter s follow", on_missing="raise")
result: 4h49
